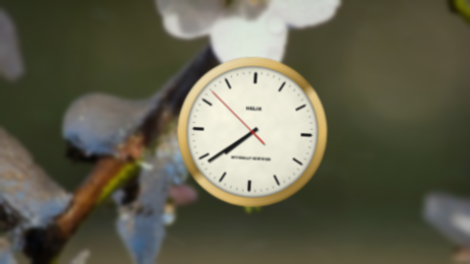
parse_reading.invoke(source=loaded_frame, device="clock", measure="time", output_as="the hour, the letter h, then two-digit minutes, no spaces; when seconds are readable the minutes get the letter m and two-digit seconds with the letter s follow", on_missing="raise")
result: 7h38m52s
